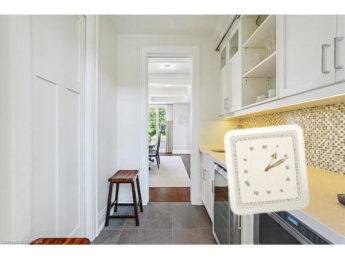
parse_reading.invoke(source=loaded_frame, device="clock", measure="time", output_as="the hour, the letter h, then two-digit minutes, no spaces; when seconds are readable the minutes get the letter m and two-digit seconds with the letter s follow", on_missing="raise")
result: 1h11
